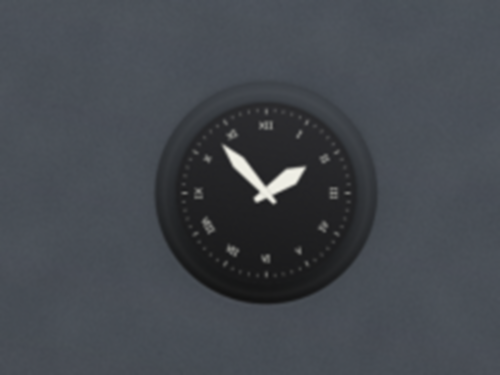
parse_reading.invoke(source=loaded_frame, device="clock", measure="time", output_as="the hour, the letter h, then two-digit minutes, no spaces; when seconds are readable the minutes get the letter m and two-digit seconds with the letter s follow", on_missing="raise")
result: 1h53
